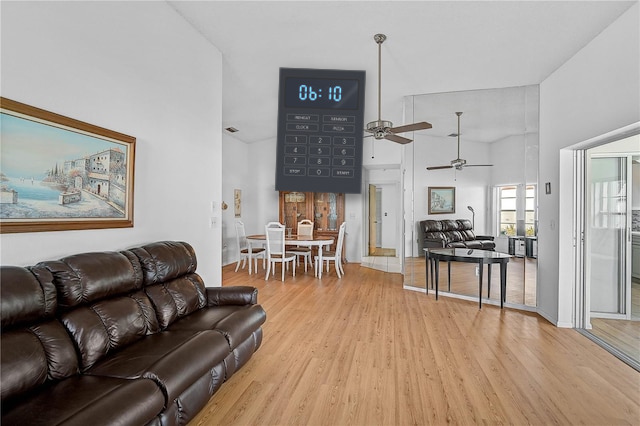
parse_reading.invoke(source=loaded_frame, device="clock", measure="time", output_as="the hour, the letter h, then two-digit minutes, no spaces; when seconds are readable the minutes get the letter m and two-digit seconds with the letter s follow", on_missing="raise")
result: 6h10
